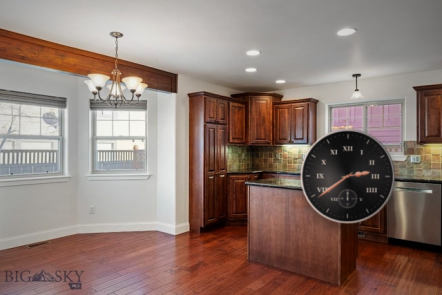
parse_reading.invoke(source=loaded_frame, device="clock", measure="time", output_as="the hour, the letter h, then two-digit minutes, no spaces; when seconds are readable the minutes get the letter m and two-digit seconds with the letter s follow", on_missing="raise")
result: 2h39
